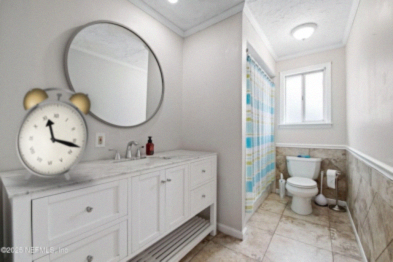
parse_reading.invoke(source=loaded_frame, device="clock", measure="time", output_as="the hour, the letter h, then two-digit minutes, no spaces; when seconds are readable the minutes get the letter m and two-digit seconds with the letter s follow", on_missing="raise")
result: 11h17
